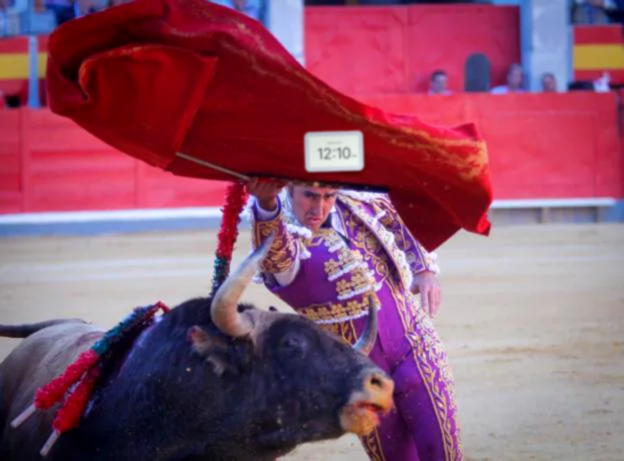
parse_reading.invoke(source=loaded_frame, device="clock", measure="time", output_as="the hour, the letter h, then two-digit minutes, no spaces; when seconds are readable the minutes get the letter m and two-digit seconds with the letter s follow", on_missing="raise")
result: 12h10
